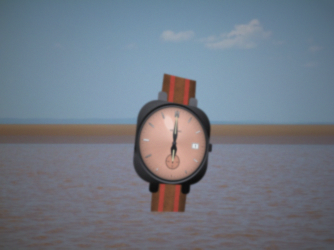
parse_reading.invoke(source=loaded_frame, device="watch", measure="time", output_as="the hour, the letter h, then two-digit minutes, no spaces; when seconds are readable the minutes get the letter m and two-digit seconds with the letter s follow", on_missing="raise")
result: 6h00
